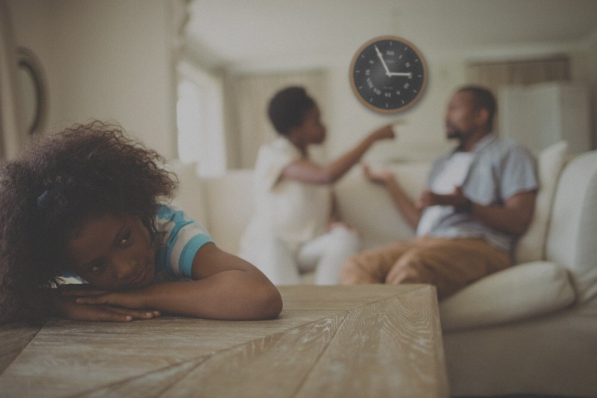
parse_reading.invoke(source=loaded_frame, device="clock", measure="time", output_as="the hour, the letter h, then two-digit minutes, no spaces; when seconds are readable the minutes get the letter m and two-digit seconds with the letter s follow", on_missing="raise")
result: 2h55
